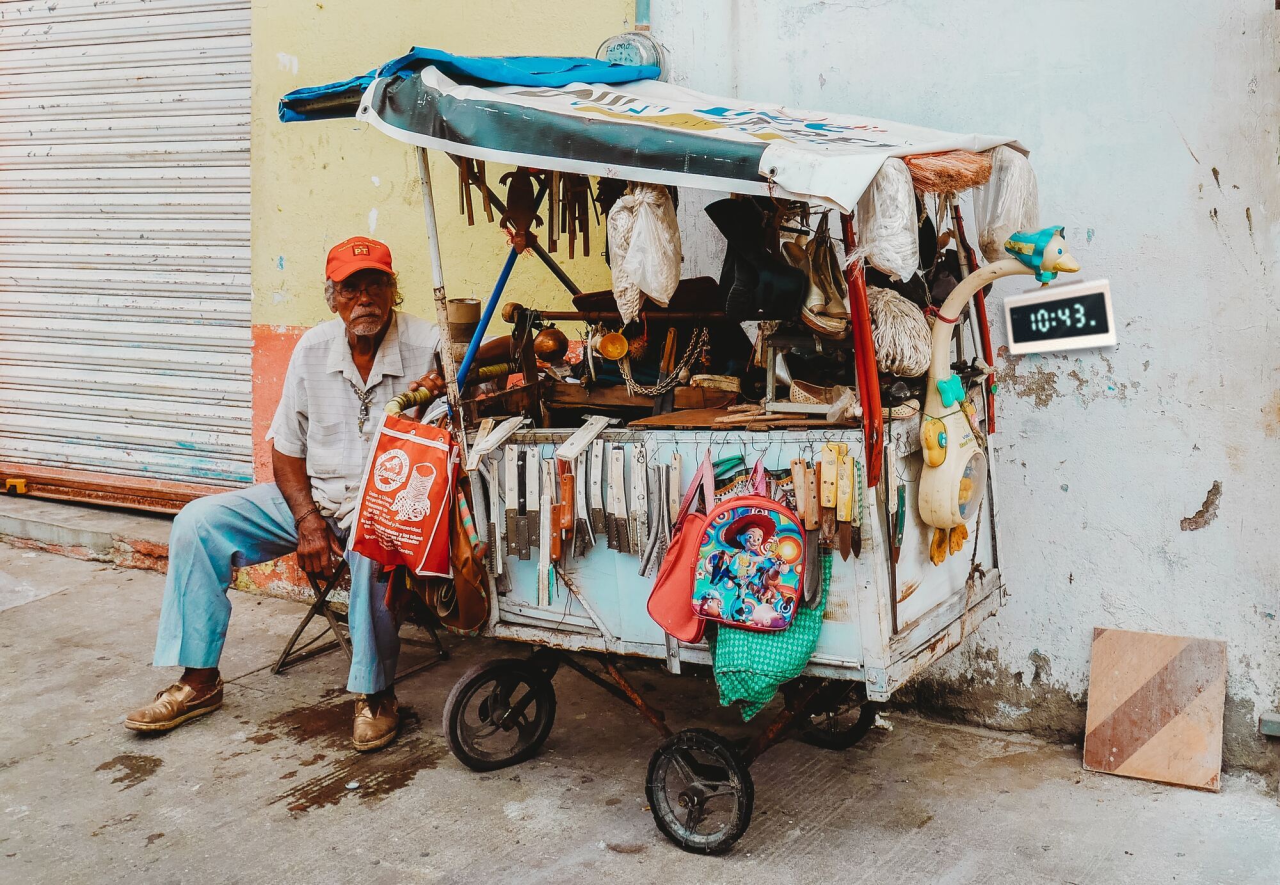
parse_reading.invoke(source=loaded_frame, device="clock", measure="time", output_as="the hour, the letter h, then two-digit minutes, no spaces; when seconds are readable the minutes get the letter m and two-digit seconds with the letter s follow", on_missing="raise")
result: 10h43
